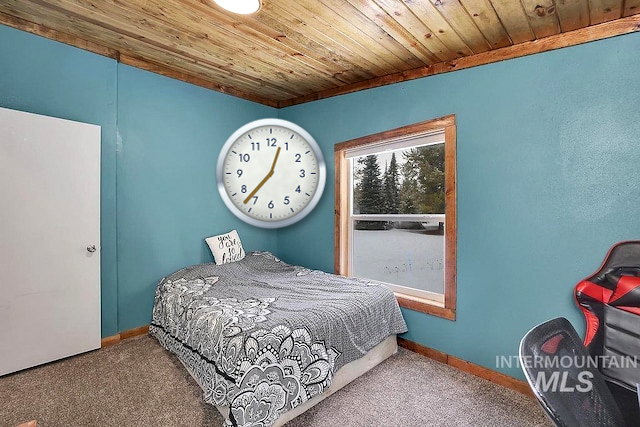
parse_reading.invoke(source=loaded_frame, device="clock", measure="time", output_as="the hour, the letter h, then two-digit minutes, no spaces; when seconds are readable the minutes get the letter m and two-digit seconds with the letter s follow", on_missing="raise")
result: 12h37
